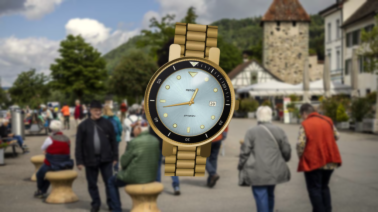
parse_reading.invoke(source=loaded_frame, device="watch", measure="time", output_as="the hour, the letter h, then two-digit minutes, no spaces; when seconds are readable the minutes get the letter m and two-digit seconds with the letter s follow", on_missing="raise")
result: 12h43
